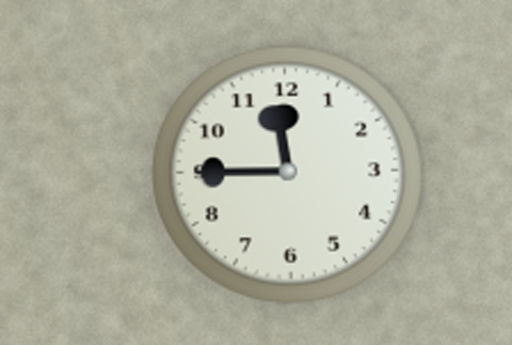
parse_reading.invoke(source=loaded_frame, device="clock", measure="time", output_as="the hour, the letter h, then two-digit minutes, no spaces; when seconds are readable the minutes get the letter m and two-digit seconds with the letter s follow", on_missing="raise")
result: 11h45
